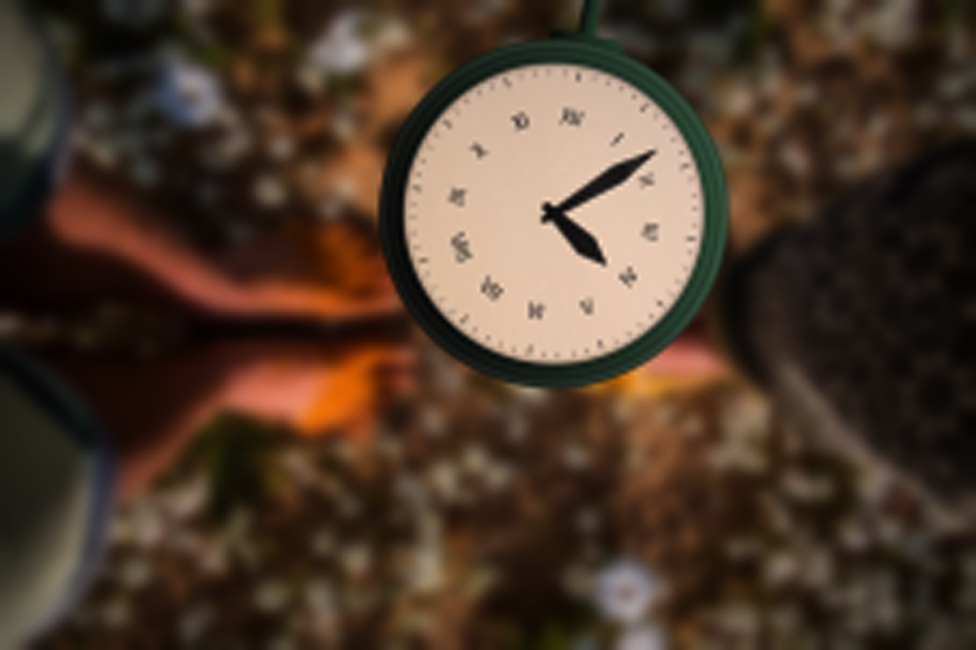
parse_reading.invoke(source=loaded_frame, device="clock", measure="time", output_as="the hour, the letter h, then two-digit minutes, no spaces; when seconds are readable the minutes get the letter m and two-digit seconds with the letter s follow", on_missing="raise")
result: 4h08
